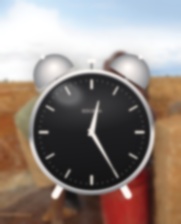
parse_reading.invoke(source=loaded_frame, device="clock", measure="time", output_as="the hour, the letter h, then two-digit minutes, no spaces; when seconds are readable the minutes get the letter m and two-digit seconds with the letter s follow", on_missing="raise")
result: 12h25
